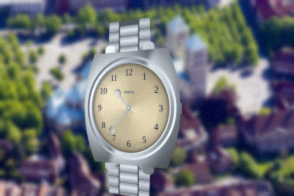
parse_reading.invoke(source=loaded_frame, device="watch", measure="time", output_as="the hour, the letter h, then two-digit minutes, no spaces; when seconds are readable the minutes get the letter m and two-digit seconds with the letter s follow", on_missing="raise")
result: 10h37
